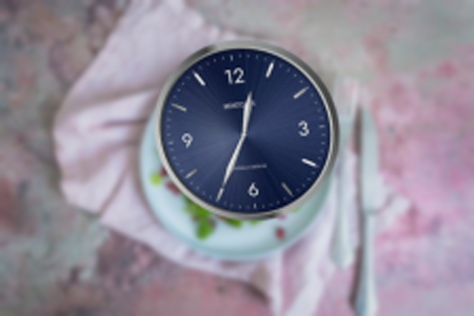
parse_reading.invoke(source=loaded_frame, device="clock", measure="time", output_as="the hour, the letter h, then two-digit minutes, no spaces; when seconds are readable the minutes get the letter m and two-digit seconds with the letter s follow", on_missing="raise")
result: 12h35
